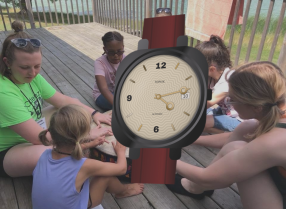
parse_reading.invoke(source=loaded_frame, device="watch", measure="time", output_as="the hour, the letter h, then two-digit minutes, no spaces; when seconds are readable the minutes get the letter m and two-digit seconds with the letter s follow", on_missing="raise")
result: 4h13
